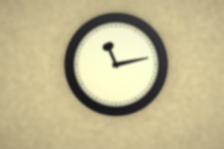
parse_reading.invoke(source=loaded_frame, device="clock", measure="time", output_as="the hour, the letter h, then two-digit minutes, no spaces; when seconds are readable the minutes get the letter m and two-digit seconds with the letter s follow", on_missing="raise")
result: 11h13
